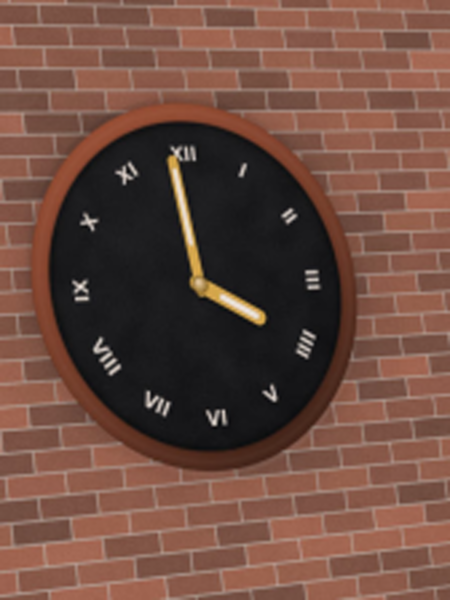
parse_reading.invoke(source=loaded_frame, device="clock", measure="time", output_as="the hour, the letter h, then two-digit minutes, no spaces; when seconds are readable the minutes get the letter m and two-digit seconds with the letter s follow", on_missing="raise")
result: 3h59
